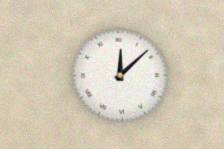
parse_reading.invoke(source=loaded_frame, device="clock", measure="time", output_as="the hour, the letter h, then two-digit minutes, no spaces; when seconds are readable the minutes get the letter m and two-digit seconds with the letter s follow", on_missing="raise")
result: 12h08
